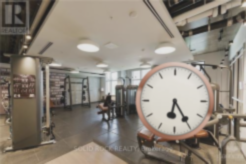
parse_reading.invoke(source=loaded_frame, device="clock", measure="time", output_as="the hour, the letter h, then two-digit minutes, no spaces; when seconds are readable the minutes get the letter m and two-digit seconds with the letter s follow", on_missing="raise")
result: 6h25
